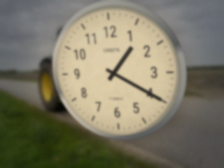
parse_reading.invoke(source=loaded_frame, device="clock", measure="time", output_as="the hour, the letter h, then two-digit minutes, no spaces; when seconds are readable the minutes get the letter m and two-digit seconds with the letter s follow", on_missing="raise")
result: 1h20
